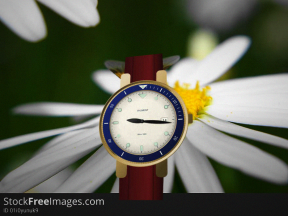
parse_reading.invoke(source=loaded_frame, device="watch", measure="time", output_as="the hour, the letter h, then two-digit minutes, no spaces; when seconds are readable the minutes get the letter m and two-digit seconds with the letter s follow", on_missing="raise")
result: 9h16
